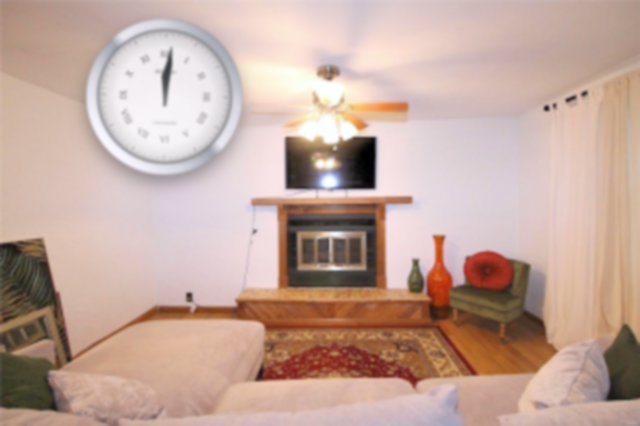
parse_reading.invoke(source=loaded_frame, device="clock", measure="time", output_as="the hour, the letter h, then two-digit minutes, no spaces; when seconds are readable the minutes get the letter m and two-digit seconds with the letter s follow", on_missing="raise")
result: 12h01
